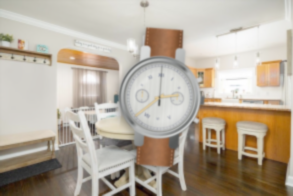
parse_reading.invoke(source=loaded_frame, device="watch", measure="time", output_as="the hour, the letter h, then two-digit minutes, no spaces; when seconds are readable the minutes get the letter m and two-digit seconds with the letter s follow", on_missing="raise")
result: 2h38
